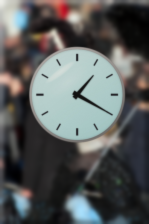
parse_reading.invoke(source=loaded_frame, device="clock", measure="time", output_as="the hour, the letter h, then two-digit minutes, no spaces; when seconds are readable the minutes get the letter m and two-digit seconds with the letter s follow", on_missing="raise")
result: 1h20
